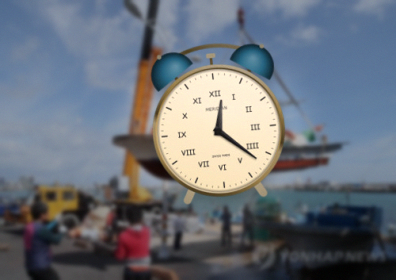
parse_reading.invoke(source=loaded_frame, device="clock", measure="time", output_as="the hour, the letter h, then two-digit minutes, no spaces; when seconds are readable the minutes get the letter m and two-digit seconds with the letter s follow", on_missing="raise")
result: 12h22
